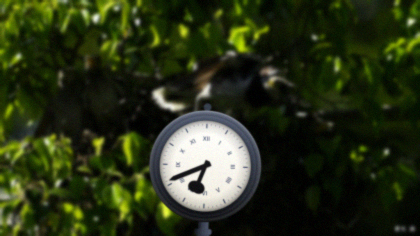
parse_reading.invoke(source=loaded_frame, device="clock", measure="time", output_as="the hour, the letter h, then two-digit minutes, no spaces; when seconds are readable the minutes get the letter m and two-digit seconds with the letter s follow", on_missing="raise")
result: 6h41
